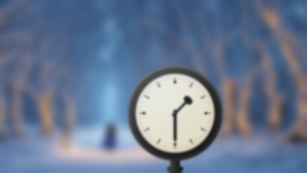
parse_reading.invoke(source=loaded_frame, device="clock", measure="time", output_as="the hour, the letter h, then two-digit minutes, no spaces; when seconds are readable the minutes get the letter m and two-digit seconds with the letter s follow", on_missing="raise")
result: 1h30
